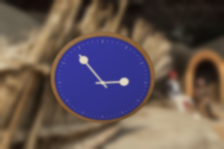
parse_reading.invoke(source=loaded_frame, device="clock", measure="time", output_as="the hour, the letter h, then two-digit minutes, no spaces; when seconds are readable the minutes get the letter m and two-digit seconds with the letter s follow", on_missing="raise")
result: 2h54
